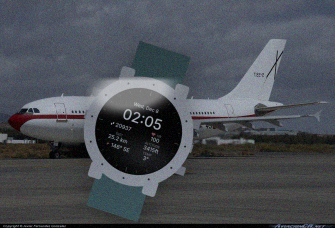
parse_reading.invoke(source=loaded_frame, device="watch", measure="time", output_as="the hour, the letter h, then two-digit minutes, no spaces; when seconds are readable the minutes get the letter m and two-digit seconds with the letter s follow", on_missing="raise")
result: 2h05
